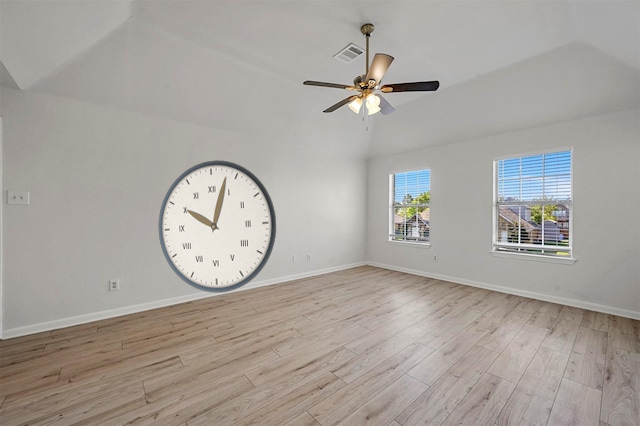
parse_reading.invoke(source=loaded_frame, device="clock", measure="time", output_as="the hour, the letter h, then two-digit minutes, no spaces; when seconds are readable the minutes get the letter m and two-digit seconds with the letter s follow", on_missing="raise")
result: 10h03
